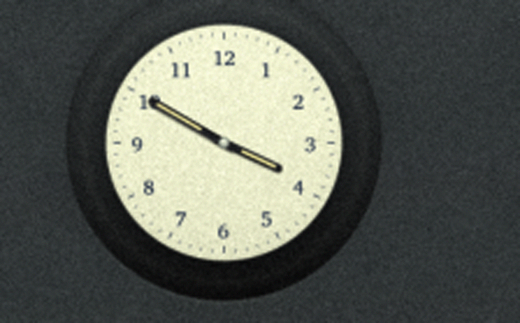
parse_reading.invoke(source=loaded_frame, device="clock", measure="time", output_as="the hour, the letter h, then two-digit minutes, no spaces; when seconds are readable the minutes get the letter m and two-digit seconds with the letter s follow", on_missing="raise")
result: 3h50
